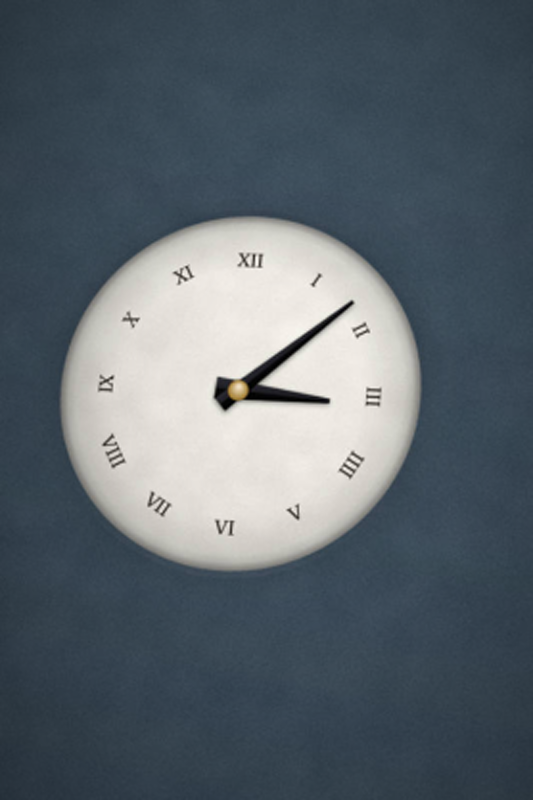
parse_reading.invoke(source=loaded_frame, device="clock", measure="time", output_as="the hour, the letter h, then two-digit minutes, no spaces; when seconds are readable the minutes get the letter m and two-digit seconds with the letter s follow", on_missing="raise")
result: 3h08
